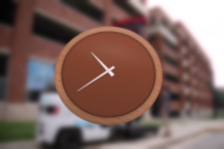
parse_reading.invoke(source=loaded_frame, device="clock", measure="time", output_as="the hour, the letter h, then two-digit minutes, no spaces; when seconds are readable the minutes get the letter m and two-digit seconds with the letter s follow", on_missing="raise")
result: 10h39
